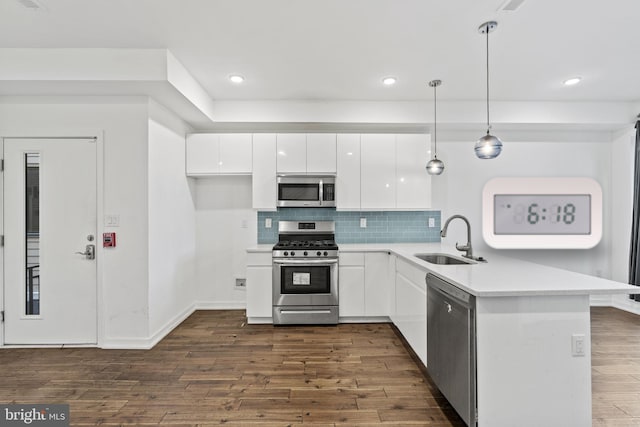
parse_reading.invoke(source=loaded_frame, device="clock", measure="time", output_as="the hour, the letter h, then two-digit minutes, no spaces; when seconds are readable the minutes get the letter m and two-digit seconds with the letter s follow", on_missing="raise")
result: 6h18
